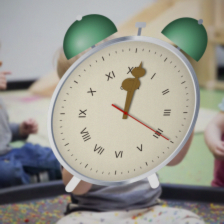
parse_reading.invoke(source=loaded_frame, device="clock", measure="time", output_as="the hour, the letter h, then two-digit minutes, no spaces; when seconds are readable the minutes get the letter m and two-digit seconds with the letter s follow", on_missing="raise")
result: 12h01m20s
